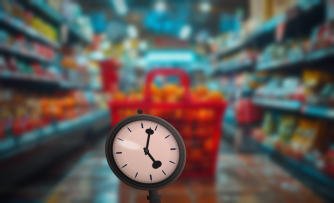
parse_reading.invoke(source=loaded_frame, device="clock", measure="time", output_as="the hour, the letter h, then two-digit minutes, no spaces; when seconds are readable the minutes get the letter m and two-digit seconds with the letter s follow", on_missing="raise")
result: 5h03
